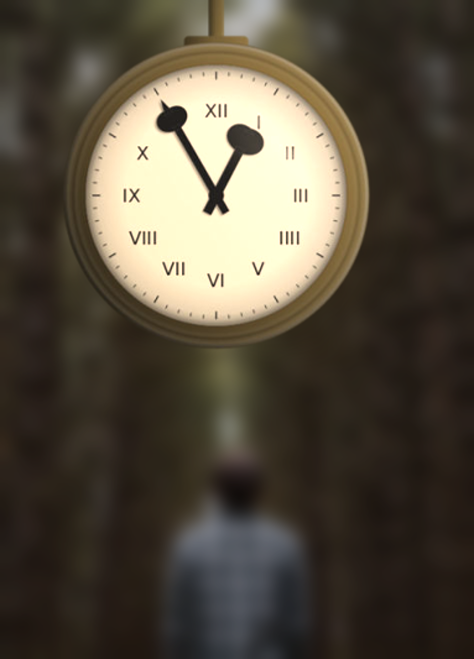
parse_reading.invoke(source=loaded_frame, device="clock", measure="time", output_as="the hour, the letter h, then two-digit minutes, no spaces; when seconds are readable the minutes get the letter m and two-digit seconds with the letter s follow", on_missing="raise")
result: 12h55
